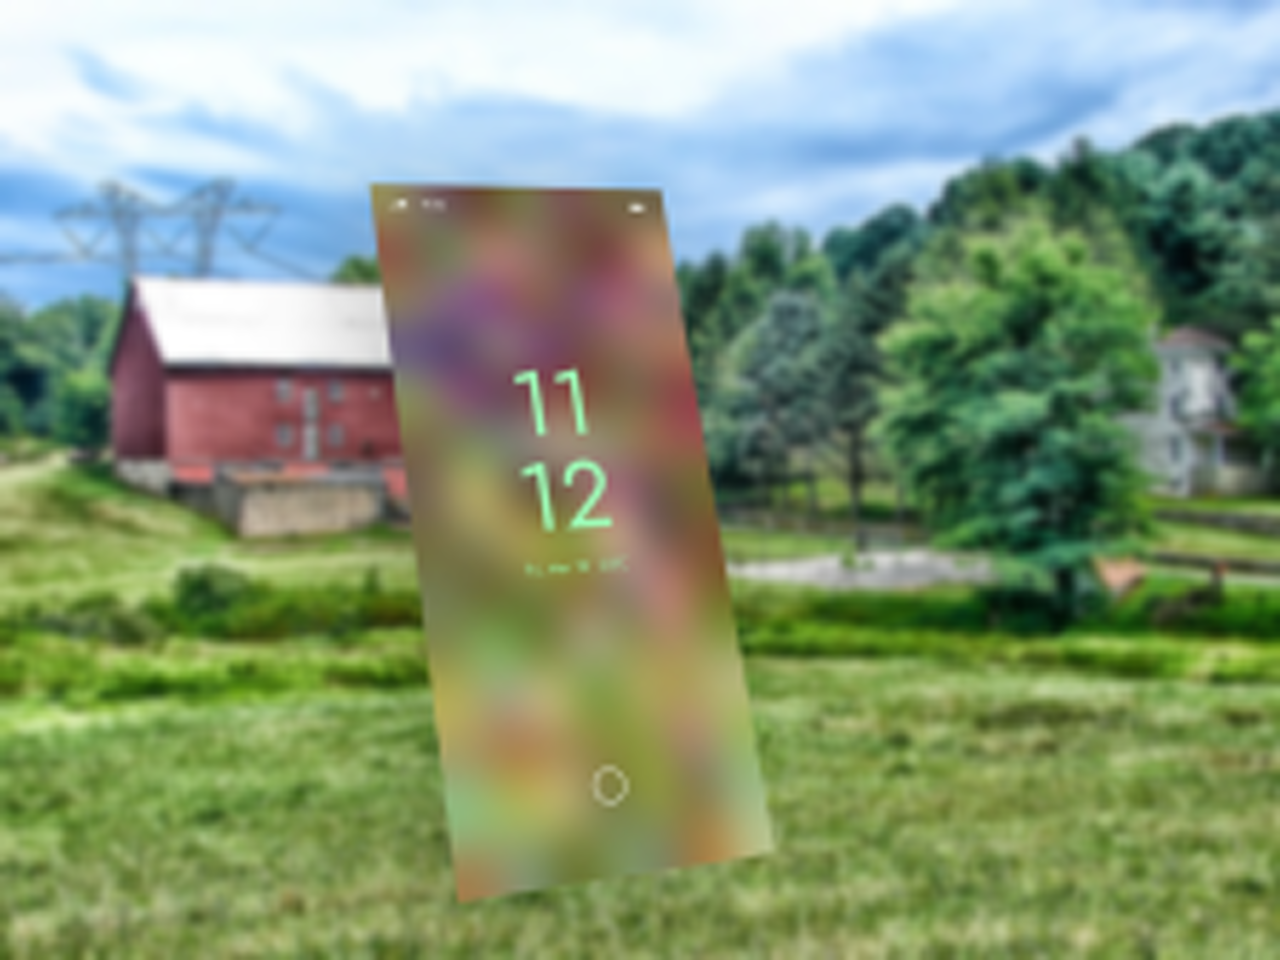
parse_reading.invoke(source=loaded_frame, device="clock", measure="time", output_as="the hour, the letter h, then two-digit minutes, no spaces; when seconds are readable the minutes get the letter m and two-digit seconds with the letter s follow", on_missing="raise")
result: 11h12
